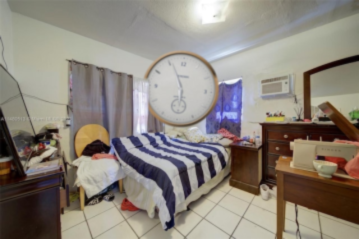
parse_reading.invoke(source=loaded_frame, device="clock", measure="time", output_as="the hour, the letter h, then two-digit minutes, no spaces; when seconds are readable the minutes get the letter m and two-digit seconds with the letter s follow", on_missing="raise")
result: 5h56
